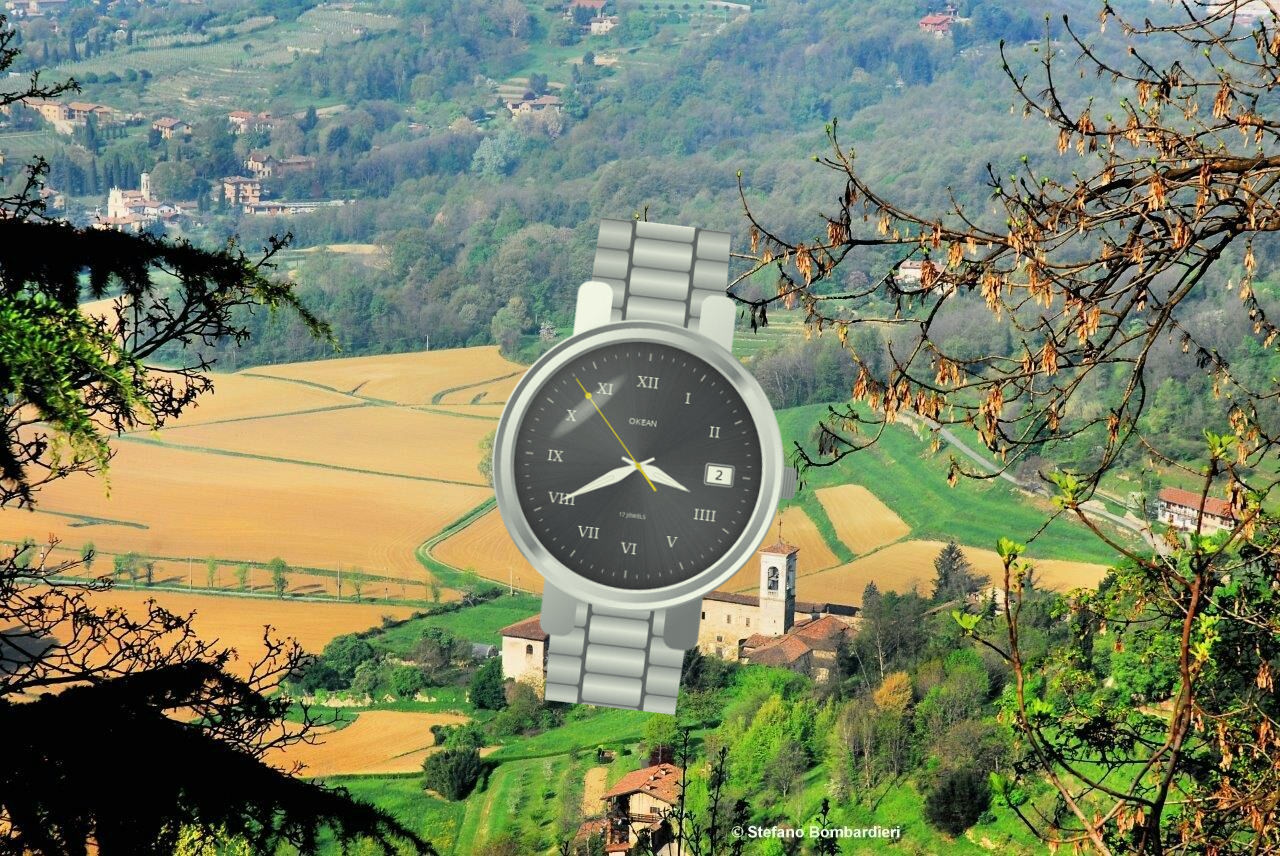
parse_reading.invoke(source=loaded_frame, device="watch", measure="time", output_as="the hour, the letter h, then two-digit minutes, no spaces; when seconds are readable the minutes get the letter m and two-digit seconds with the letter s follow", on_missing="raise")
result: 3h39m53s
